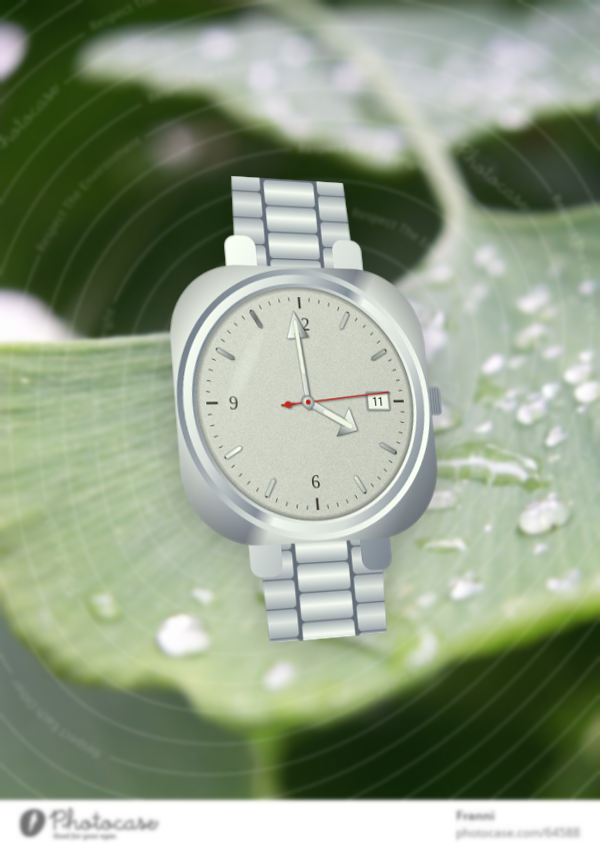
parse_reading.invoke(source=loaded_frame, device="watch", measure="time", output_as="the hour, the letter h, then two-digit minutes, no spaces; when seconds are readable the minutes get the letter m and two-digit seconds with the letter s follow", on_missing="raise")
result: 3h59m14s
